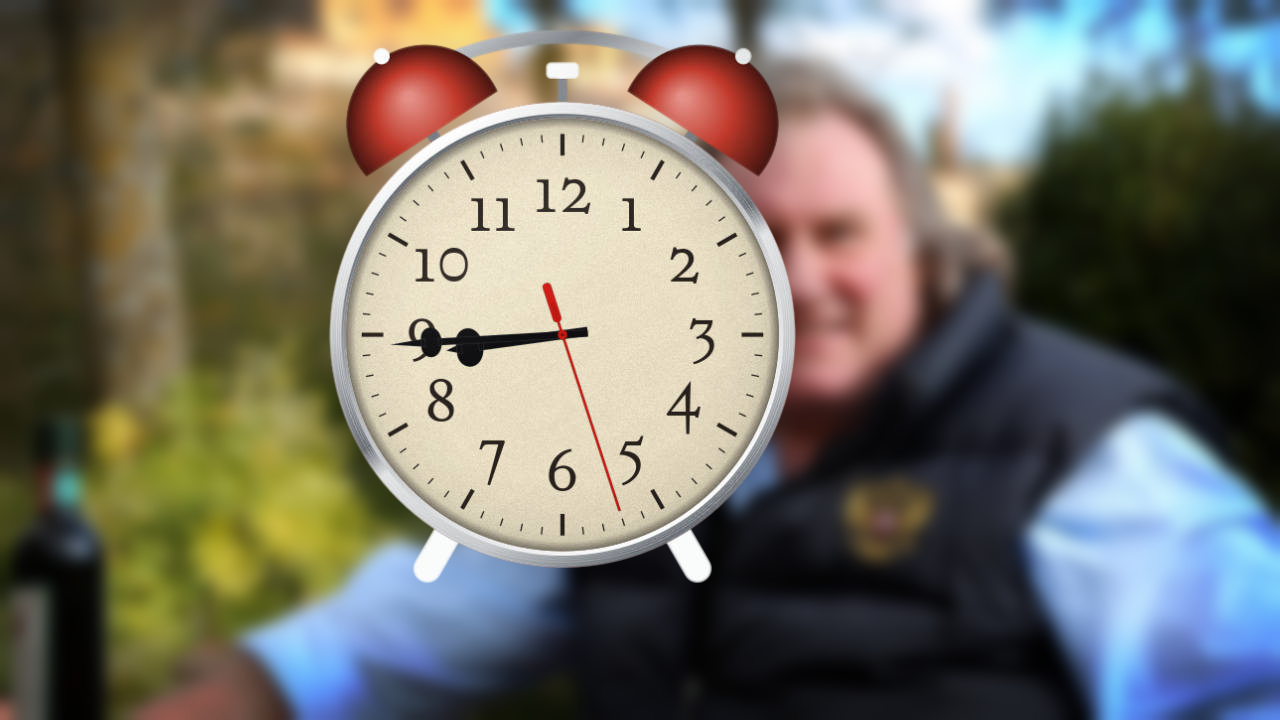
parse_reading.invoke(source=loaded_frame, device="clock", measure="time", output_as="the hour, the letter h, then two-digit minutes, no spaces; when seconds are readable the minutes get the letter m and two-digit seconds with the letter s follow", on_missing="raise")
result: 8h44m27s
